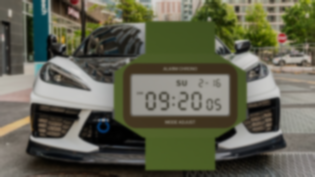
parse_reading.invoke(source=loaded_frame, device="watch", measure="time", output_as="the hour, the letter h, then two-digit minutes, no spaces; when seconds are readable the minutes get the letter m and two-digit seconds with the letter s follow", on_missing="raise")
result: 9h20m05s
